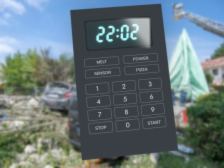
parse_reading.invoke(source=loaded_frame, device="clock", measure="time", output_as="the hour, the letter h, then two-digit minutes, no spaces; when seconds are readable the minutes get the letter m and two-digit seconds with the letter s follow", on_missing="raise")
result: 22h02
